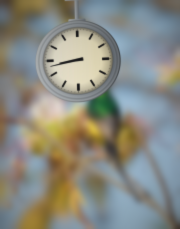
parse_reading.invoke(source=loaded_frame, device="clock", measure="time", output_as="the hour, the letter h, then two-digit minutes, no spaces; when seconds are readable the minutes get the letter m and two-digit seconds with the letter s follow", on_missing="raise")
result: 8h43
